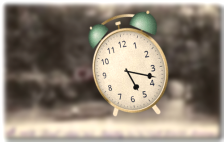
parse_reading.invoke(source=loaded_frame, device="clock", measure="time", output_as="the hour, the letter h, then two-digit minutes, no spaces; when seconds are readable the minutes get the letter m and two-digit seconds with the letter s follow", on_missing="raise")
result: 5h18
